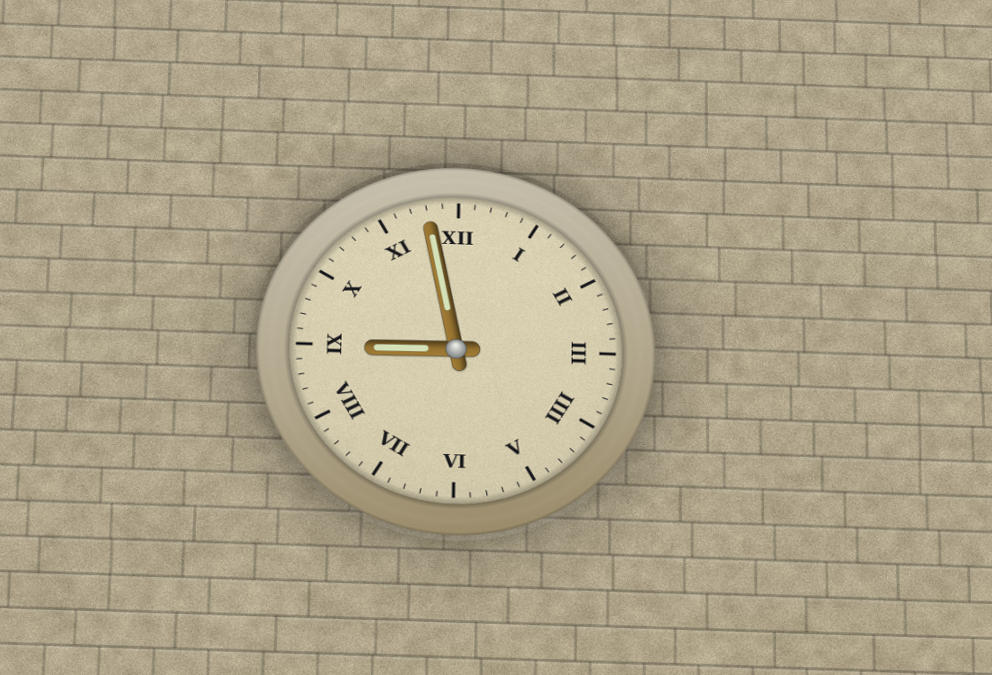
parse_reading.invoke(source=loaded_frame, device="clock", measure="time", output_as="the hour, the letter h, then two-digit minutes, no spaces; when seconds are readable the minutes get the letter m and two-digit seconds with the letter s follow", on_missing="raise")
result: 8h58
